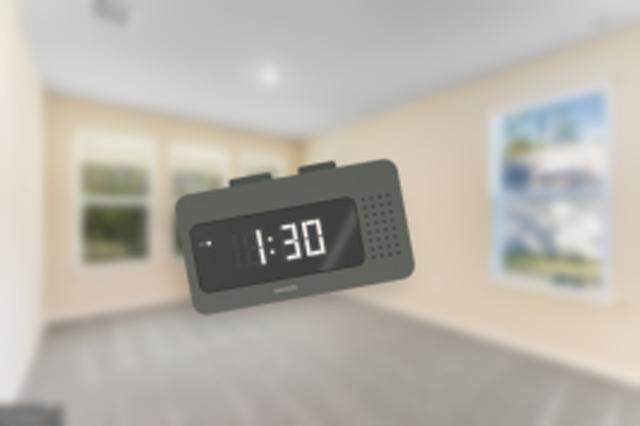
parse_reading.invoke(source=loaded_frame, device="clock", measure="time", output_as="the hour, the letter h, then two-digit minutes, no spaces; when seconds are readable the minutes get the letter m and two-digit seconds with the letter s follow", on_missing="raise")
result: 1h30
